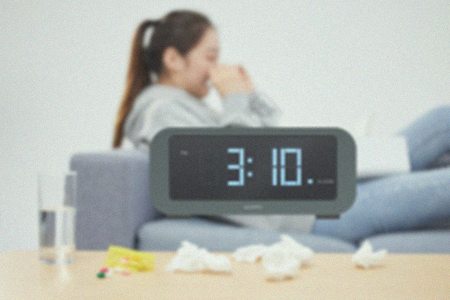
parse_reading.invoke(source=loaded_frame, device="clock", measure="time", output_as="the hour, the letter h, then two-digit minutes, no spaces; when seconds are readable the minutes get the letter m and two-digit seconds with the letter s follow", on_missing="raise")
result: 3h10
